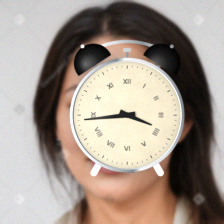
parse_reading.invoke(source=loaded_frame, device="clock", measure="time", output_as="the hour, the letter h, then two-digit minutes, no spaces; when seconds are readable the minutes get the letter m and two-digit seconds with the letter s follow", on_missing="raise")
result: 3h44
